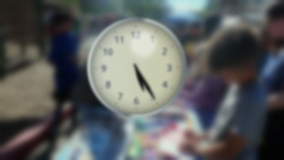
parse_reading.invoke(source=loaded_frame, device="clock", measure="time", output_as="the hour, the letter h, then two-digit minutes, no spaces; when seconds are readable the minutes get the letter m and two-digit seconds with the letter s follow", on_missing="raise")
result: 5h25
